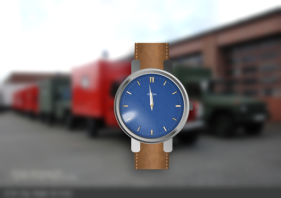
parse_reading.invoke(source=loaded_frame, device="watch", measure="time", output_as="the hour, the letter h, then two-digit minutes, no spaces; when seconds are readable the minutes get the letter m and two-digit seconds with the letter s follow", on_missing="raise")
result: 11h59
